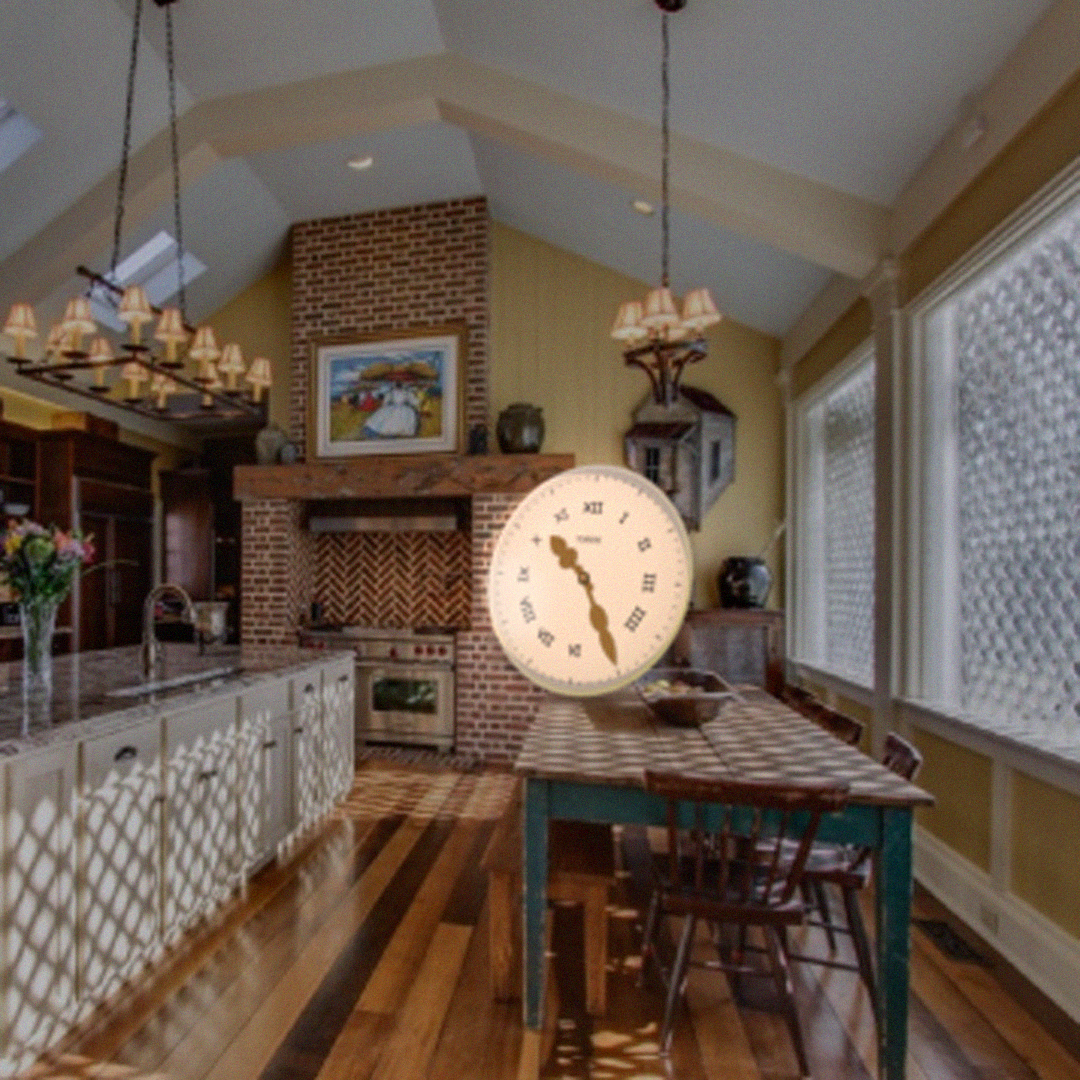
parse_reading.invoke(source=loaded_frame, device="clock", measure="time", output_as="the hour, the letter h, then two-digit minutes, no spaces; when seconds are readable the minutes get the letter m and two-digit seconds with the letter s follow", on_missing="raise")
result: 10h25
